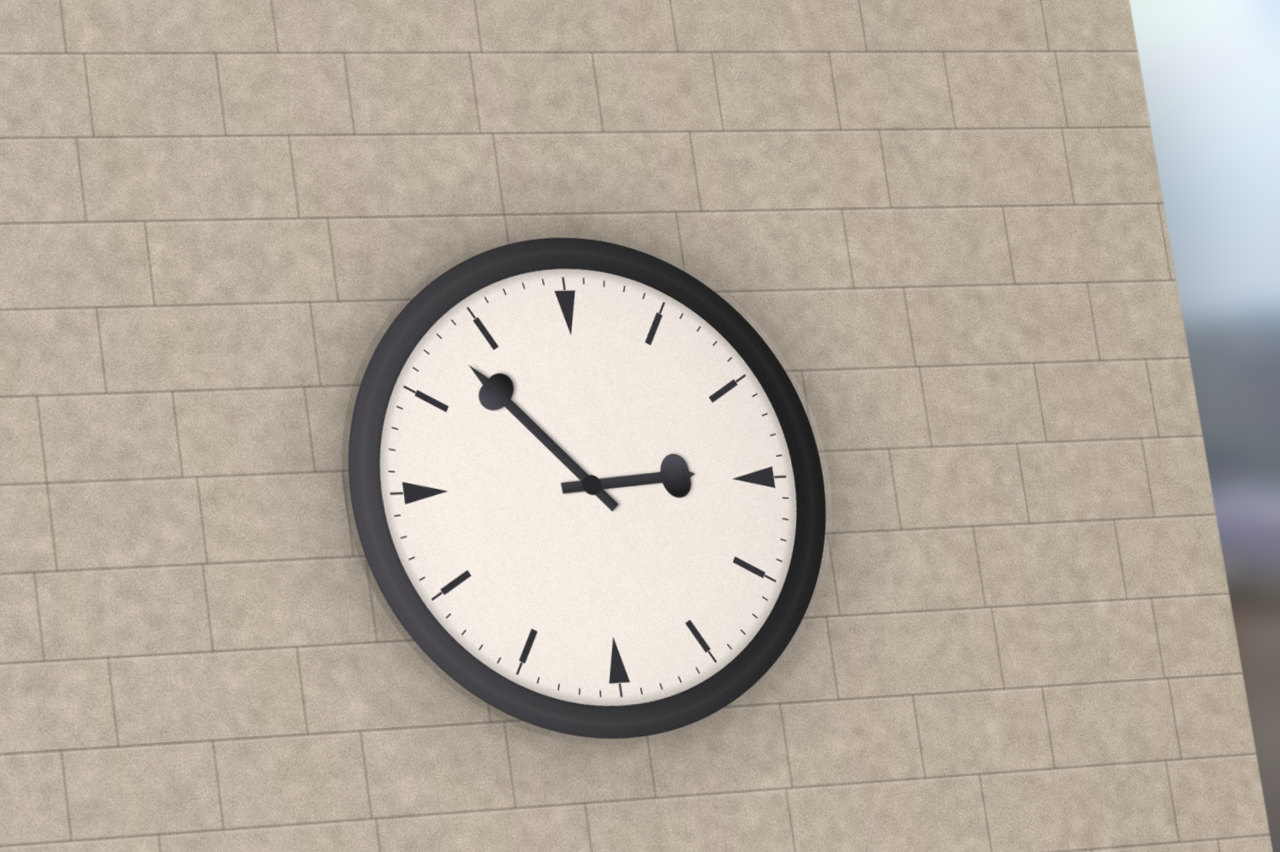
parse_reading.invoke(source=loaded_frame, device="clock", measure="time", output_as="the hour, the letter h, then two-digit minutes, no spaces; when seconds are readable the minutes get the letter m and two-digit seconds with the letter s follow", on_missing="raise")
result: 2h53
